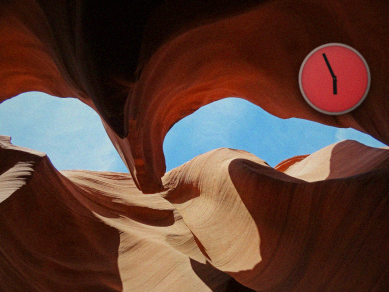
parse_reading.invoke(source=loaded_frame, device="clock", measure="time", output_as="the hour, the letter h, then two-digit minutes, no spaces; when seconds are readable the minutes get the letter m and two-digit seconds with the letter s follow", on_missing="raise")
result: 5h56
